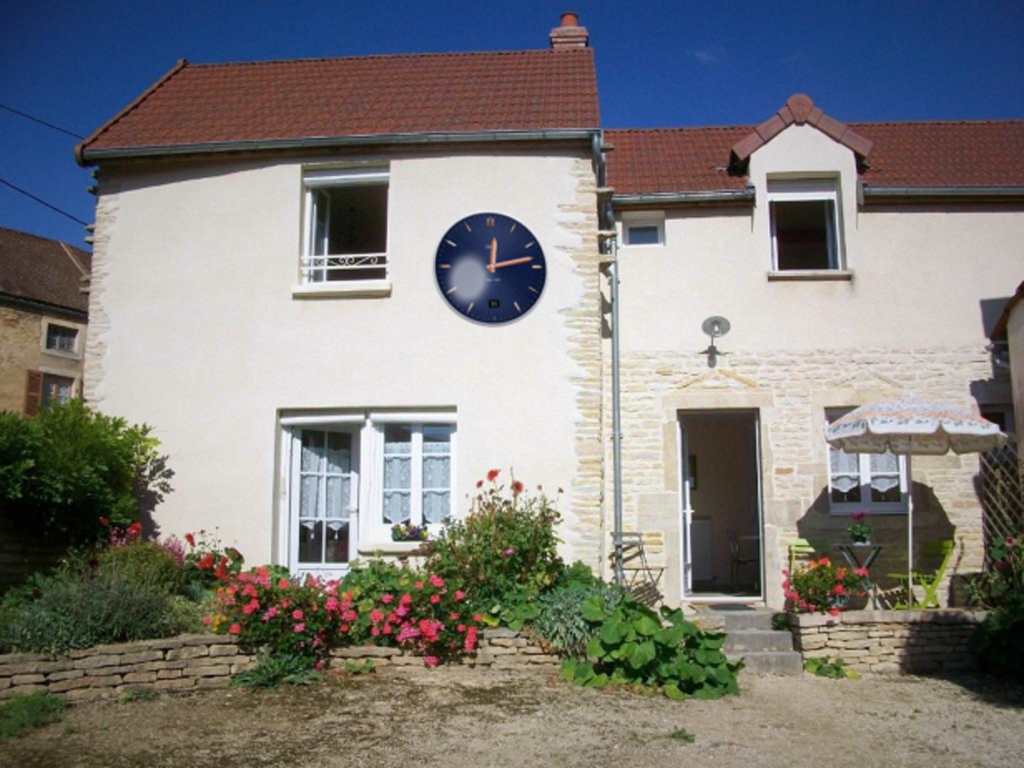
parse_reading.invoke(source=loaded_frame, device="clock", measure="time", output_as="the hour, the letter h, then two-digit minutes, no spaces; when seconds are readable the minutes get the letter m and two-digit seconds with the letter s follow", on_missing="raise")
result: 12h13
